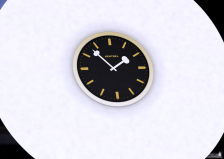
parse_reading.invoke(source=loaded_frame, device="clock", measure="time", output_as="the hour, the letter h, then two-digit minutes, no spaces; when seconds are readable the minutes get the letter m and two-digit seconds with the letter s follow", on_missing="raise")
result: 1h53
